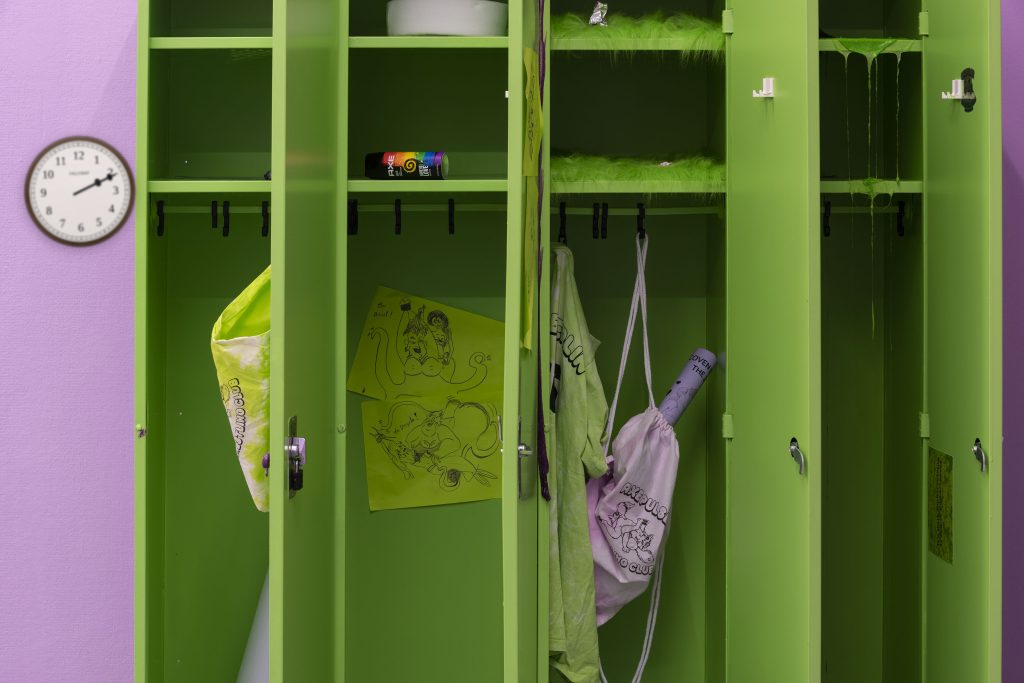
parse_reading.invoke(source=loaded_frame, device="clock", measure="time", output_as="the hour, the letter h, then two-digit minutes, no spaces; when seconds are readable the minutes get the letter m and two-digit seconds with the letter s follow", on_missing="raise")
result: 2h11
